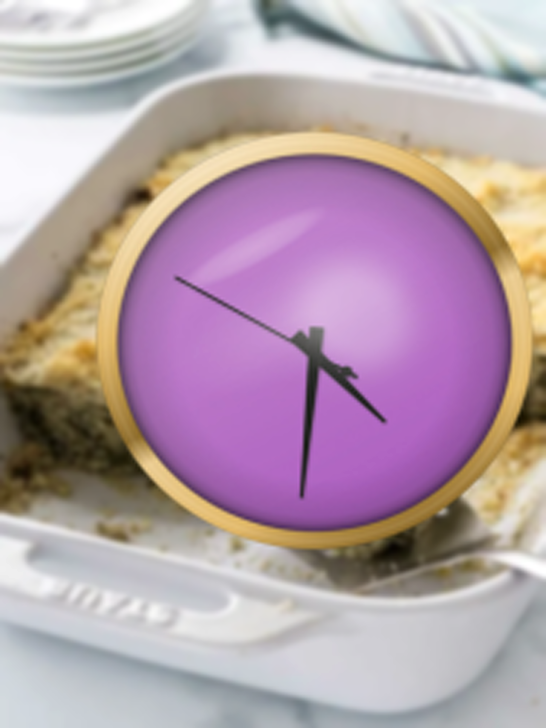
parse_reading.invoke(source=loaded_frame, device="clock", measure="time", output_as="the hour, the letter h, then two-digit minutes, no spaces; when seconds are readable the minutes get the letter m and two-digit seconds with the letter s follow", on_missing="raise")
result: 4h30m50s
